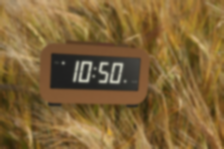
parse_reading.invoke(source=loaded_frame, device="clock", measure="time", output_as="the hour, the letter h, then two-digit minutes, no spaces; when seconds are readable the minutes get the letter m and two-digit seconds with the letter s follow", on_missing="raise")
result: 10h50
